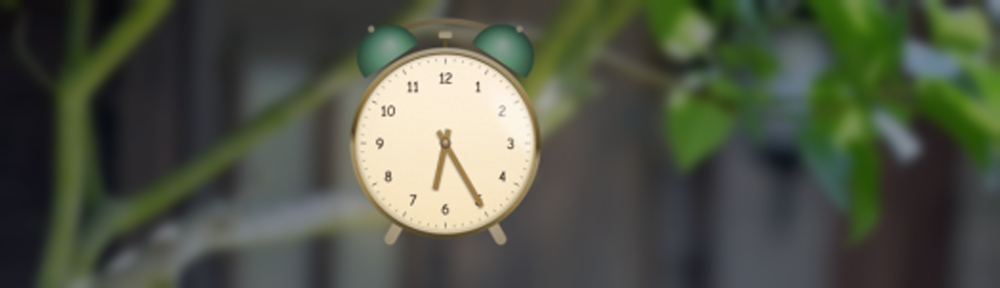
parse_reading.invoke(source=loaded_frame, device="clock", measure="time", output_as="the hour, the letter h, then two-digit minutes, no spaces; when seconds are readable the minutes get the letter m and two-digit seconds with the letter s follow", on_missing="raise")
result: 6h25
